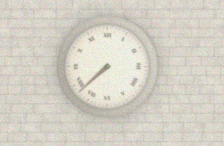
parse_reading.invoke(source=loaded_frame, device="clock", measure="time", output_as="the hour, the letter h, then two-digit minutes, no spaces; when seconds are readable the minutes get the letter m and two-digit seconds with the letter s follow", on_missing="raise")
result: 7h38
